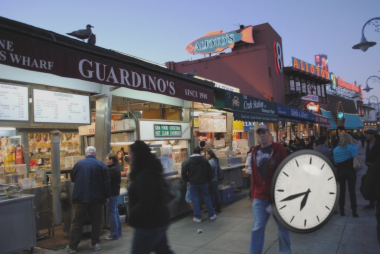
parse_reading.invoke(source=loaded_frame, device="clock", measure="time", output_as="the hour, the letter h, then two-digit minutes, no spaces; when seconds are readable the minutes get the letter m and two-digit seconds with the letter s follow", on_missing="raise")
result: 6h42
